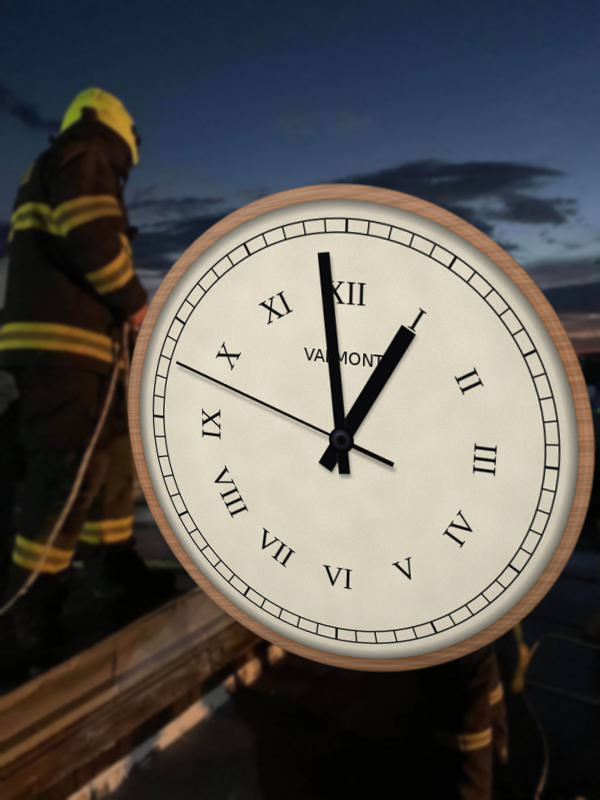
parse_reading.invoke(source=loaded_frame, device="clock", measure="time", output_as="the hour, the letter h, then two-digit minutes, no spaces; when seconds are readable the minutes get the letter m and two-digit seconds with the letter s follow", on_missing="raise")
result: 12h58m48s
